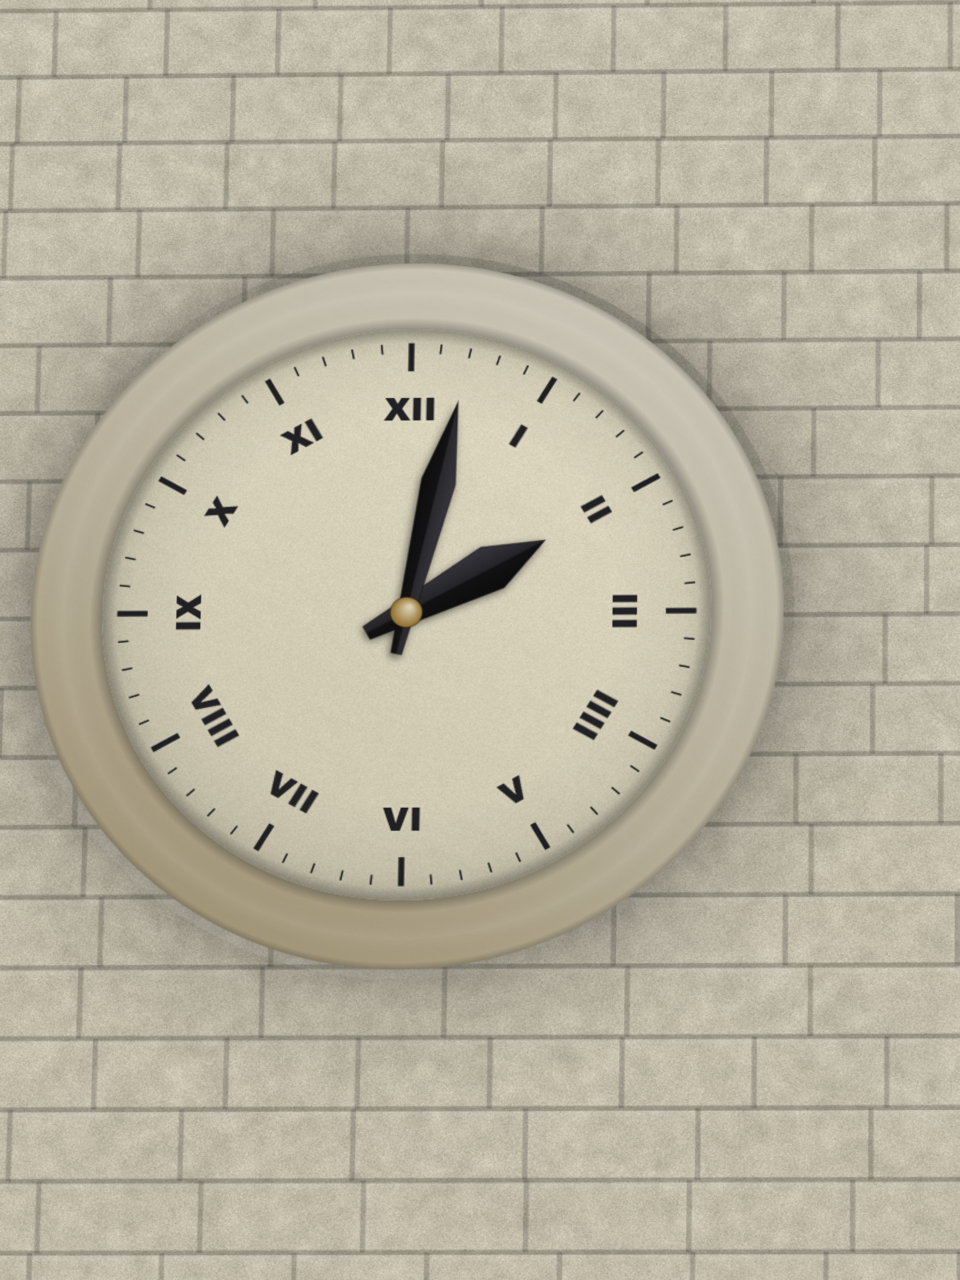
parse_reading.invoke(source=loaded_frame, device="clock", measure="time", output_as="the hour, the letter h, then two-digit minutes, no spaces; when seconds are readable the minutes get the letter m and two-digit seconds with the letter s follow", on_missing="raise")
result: 2h02
